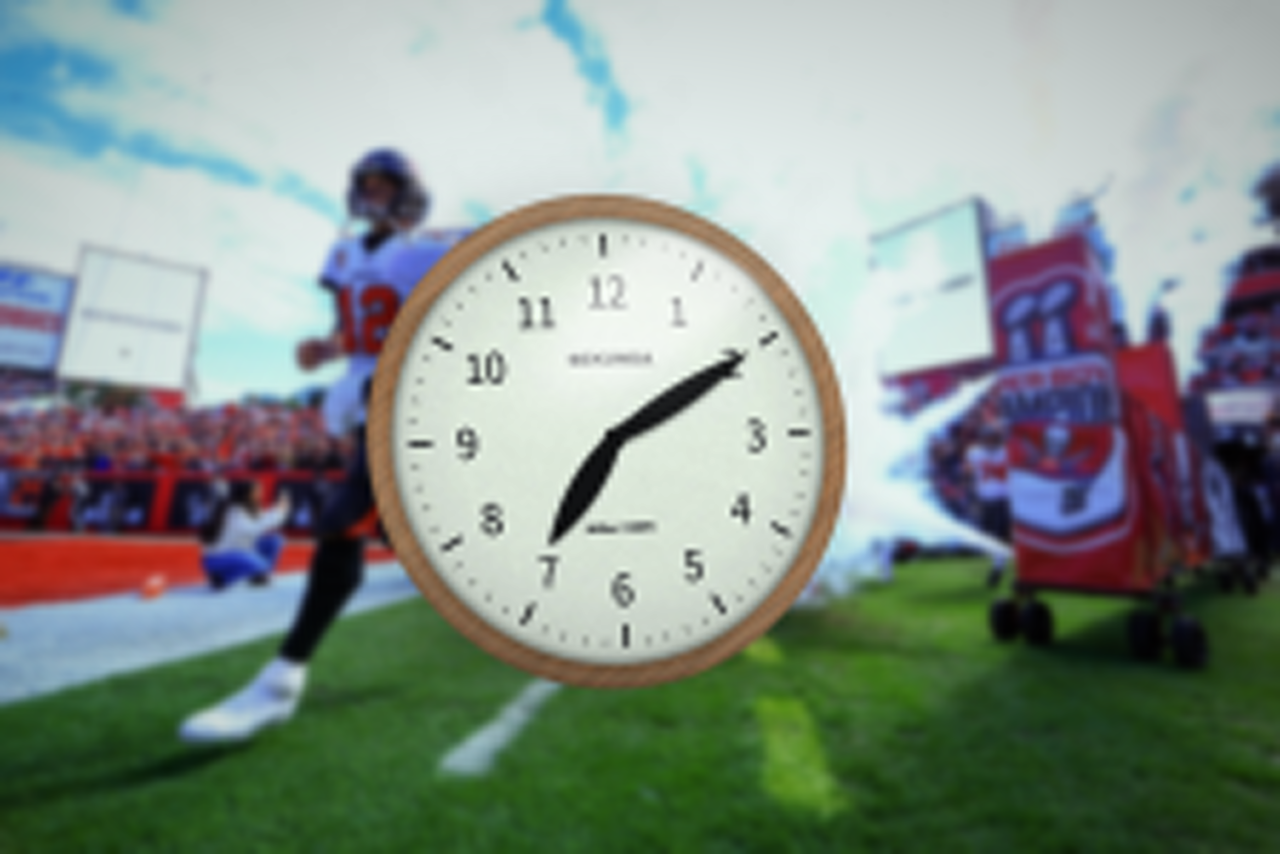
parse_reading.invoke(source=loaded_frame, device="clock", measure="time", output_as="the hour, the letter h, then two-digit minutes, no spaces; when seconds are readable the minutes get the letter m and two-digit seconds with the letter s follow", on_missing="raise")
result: 7h10
